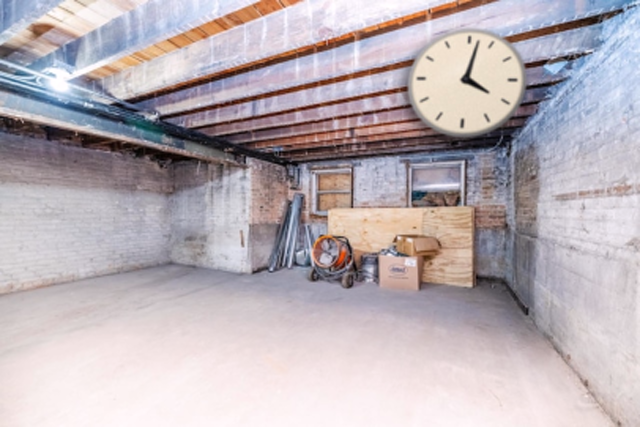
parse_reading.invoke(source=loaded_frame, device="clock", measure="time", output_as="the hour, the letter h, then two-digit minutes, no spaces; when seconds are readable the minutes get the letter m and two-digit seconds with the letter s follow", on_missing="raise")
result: 4h02
